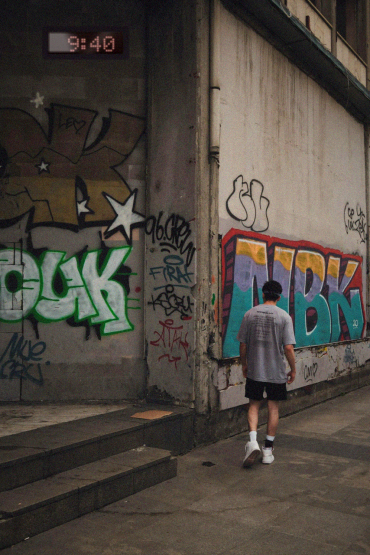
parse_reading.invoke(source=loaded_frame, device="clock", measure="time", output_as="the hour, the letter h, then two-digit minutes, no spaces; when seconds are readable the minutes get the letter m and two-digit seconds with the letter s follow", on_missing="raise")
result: 9h40
